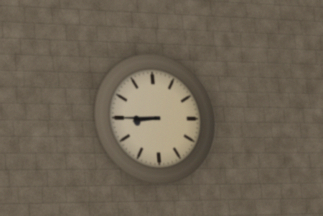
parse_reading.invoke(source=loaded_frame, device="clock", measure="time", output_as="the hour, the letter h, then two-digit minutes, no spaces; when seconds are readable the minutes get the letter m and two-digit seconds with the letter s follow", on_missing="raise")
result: 8h45
